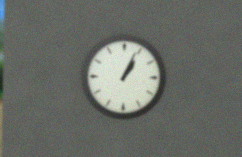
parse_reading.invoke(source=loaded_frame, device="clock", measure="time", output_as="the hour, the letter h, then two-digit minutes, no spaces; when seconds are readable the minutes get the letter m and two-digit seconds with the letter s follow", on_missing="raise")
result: 1h04
